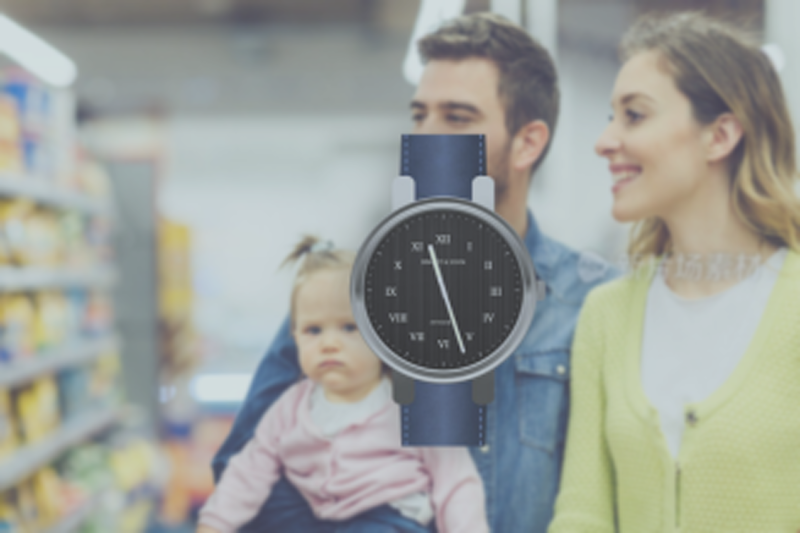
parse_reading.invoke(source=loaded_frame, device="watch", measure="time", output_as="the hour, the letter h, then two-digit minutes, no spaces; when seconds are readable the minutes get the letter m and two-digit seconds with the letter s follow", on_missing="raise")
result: 11h27
